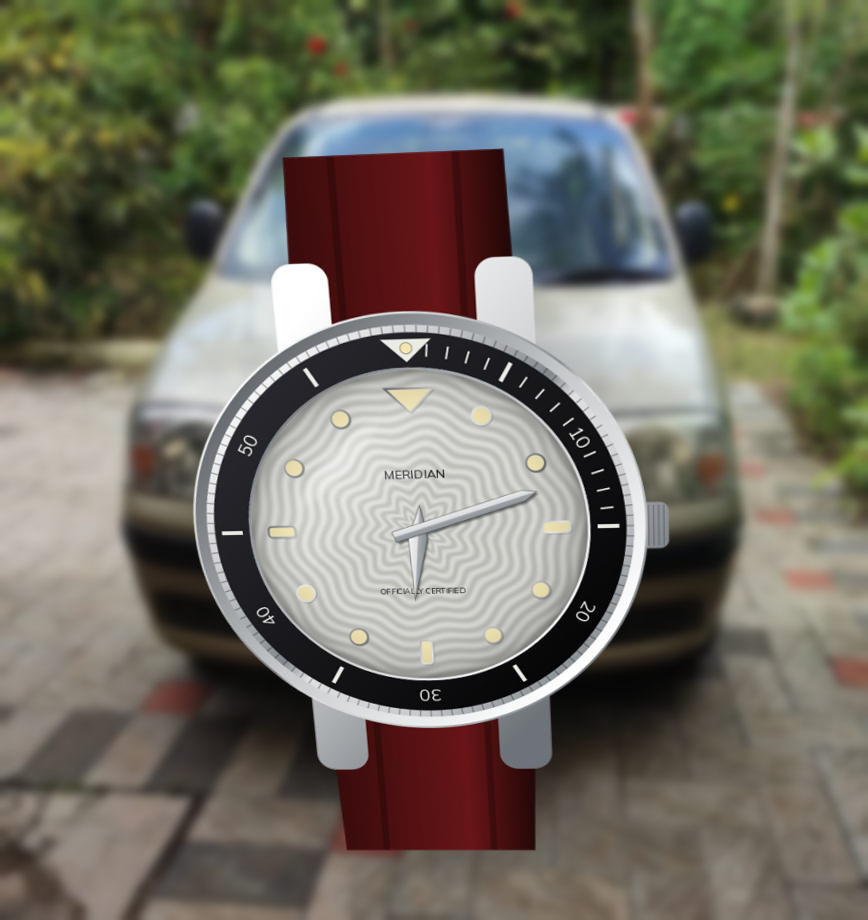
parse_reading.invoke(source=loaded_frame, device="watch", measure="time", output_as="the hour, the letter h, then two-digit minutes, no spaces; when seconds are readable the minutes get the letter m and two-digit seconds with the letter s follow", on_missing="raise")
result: 6h12
